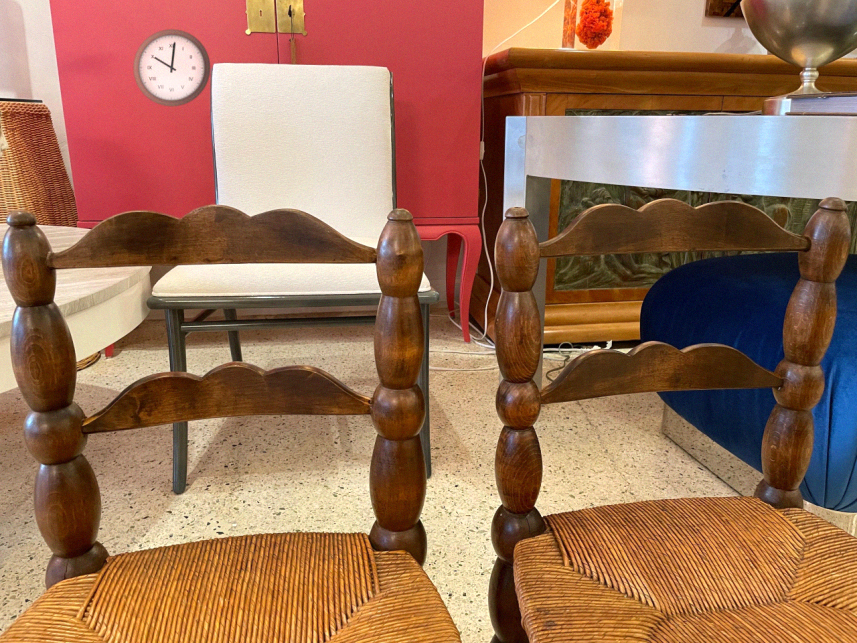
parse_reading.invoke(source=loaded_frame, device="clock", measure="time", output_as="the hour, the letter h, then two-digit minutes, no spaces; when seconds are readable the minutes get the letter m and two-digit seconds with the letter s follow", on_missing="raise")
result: 10h01
